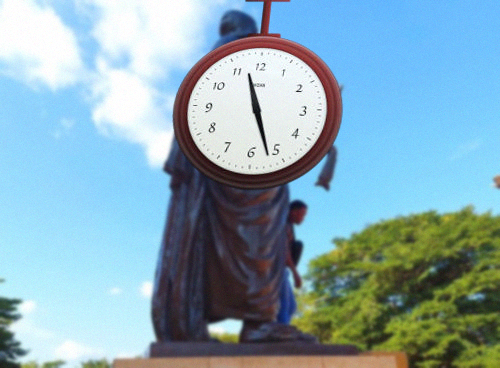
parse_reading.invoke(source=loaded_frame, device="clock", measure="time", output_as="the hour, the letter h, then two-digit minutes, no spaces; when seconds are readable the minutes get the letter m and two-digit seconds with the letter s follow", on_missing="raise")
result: 11h27
